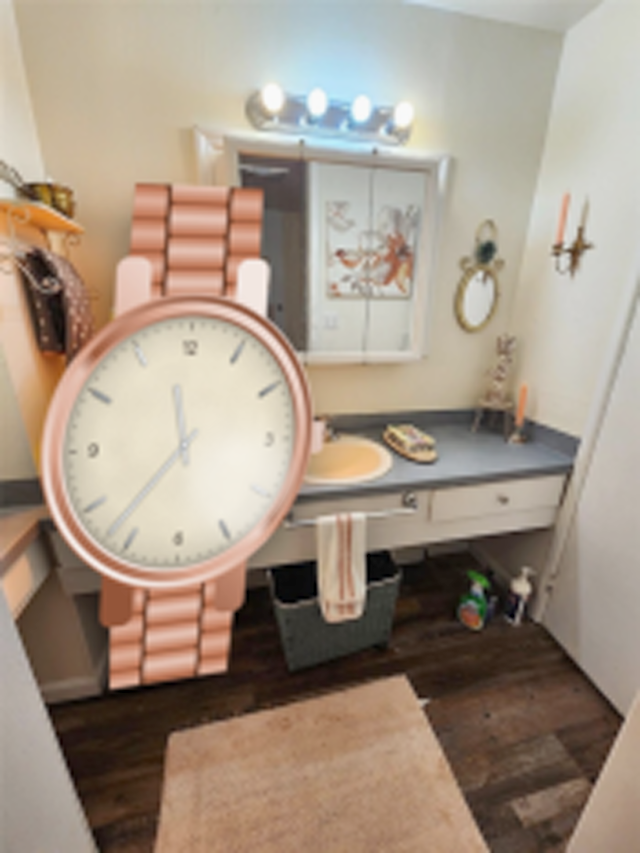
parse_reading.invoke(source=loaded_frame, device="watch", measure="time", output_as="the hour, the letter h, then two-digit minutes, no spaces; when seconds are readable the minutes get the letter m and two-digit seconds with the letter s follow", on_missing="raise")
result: 11h37
